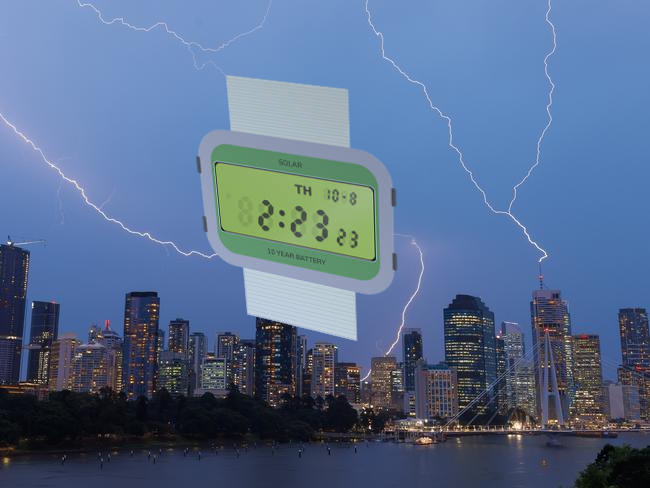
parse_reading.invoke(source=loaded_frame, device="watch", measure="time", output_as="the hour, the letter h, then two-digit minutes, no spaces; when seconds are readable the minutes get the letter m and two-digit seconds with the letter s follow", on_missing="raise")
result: 2h23m23s
